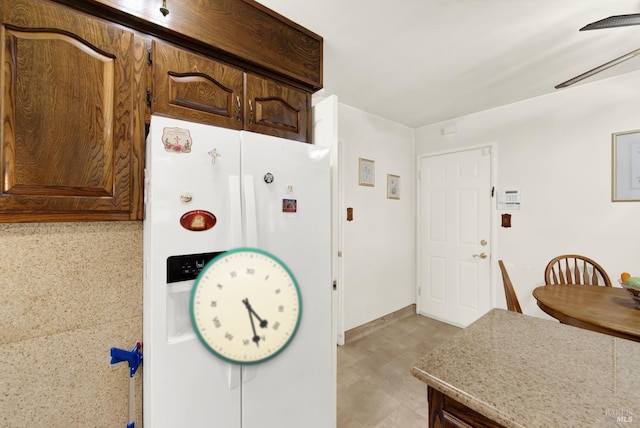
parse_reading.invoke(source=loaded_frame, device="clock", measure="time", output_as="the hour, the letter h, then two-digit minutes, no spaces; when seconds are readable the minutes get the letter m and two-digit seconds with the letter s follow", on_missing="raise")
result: 4h27
